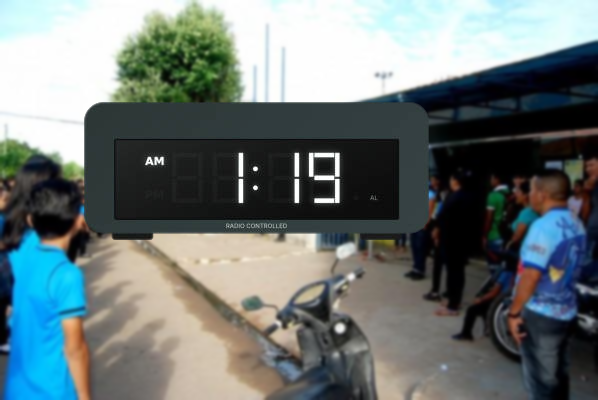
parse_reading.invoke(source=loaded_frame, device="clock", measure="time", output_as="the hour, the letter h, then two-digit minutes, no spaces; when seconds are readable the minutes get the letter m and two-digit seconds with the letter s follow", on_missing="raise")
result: 1h19
